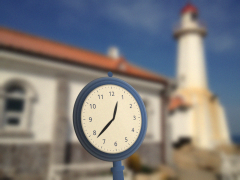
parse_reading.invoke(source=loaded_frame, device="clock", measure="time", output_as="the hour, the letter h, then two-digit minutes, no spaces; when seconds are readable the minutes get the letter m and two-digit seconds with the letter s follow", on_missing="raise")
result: 12h38
